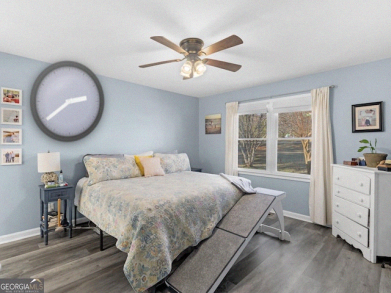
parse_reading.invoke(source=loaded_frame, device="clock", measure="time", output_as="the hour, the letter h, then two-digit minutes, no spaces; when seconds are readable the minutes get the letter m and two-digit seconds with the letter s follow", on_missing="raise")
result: 2h39
